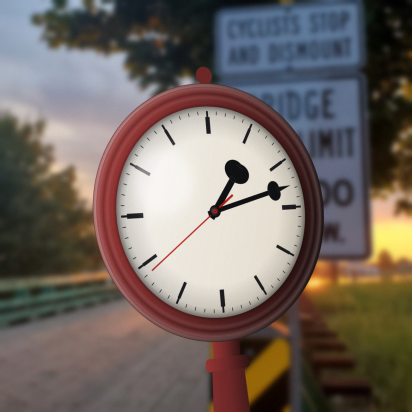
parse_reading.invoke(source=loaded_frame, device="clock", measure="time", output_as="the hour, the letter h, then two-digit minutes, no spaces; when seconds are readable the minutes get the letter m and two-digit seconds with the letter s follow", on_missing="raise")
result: 1h12m39s
